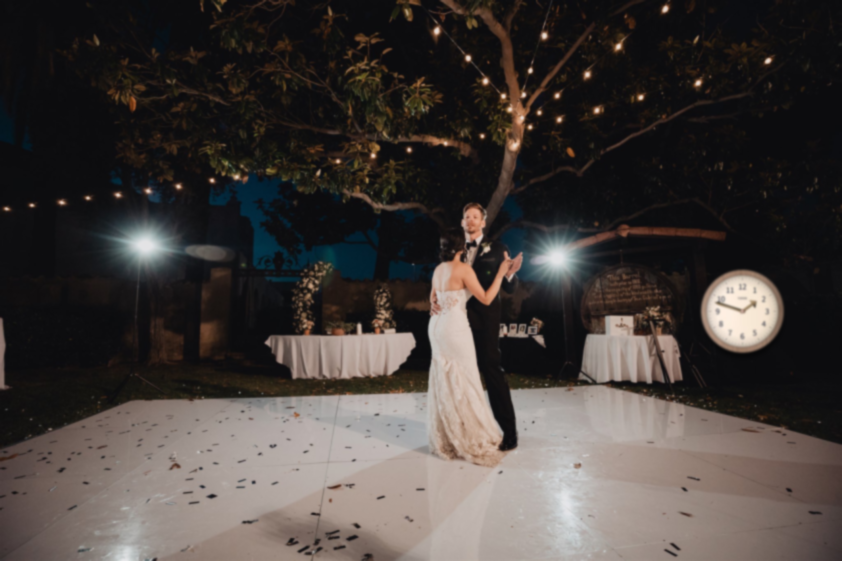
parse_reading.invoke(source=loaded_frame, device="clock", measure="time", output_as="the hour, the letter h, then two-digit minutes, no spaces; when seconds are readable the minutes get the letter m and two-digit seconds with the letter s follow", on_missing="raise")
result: 1h48
